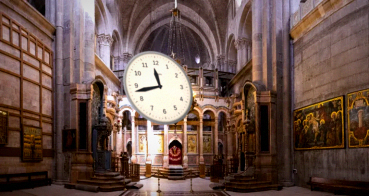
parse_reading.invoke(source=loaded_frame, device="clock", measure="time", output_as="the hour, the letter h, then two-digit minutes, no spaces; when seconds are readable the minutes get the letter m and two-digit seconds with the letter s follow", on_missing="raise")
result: 11h43
